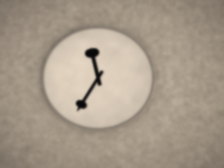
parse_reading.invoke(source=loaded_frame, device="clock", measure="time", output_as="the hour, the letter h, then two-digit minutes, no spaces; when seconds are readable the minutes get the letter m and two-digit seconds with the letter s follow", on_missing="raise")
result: 11h35
